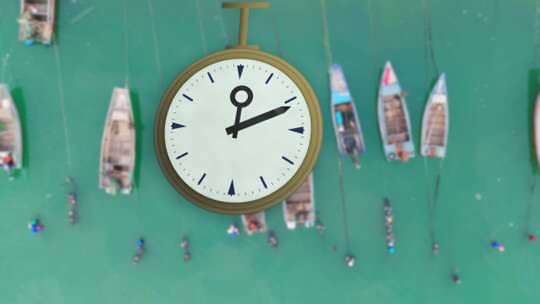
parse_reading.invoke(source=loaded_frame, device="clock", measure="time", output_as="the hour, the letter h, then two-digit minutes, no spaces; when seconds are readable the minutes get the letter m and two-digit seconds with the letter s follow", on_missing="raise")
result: 12h11
